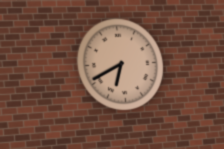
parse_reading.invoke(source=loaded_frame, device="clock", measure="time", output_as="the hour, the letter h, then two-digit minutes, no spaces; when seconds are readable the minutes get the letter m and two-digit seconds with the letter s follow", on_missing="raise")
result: 6h41
